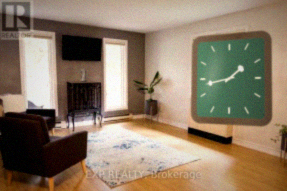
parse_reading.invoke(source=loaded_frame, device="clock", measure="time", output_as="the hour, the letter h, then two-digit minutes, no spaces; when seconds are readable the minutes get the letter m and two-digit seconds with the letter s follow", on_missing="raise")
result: 1h43
